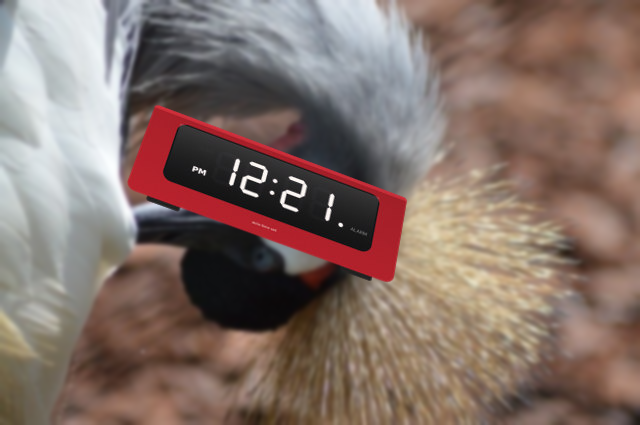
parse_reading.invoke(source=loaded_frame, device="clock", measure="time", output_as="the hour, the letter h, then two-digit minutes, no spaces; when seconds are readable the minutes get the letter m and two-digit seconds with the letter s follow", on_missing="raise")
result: 12h21
